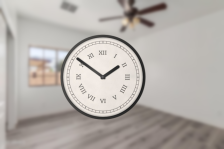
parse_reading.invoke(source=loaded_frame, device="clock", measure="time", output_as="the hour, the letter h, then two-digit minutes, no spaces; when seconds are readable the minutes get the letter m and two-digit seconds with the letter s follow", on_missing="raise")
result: 1h51
